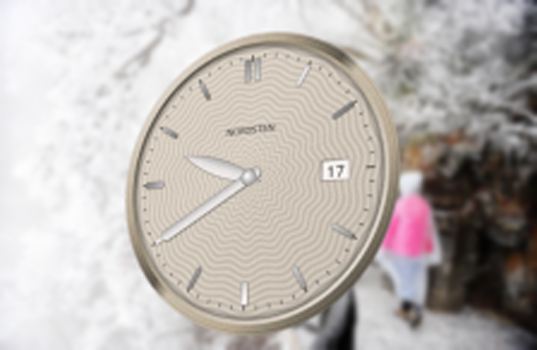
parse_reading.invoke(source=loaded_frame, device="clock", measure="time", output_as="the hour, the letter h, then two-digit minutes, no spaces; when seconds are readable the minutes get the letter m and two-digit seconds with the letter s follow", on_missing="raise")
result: 9h40
